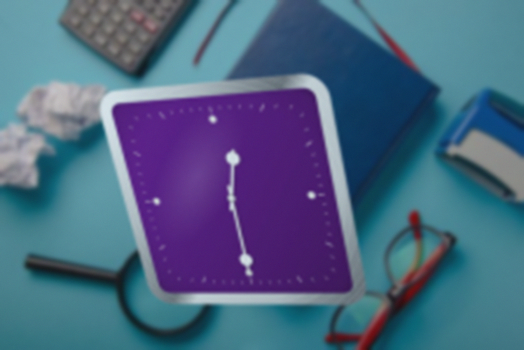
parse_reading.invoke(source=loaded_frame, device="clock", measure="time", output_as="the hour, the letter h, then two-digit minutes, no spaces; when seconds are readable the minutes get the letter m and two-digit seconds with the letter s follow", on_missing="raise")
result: 12h30
